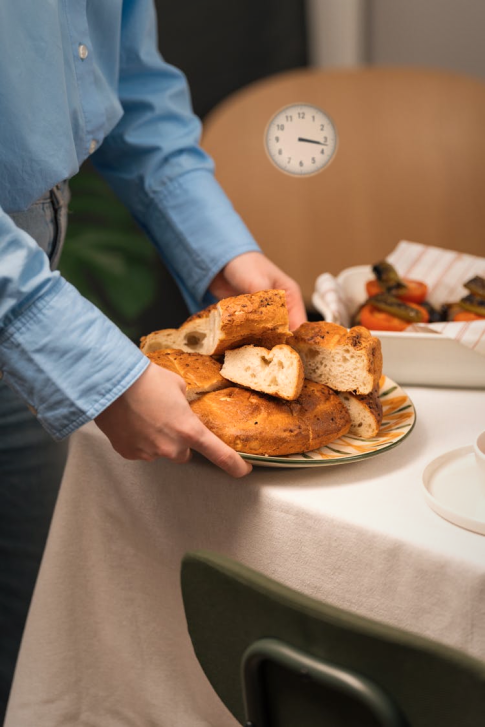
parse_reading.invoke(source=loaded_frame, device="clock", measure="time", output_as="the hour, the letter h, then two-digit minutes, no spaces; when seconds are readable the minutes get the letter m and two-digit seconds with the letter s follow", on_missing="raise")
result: 3h17
